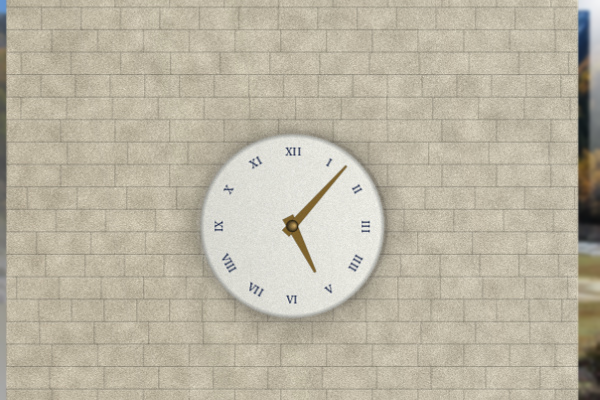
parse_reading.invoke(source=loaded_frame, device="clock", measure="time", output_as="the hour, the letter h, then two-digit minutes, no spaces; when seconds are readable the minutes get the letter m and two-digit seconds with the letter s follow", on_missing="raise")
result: 5h07
